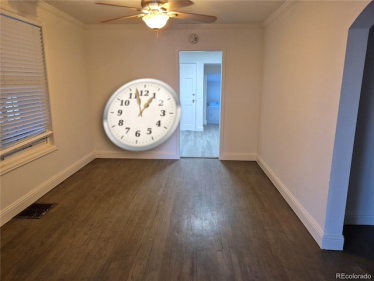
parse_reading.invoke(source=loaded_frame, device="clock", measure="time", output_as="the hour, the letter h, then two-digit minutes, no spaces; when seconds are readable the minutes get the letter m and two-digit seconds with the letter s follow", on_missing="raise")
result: 12h57
